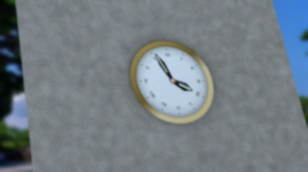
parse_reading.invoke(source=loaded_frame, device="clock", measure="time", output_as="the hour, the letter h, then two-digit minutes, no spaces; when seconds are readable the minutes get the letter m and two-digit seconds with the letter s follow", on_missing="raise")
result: 3h56
